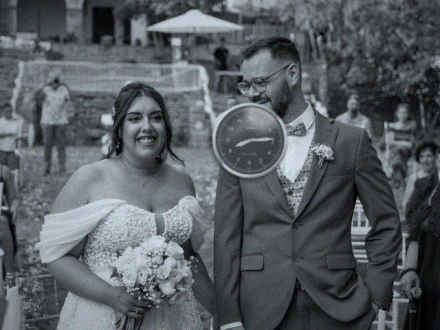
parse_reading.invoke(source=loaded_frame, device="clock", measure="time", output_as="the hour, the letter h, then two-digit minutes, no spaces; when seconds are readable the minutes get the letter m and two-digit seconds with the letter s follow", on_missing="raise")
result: 8h14
